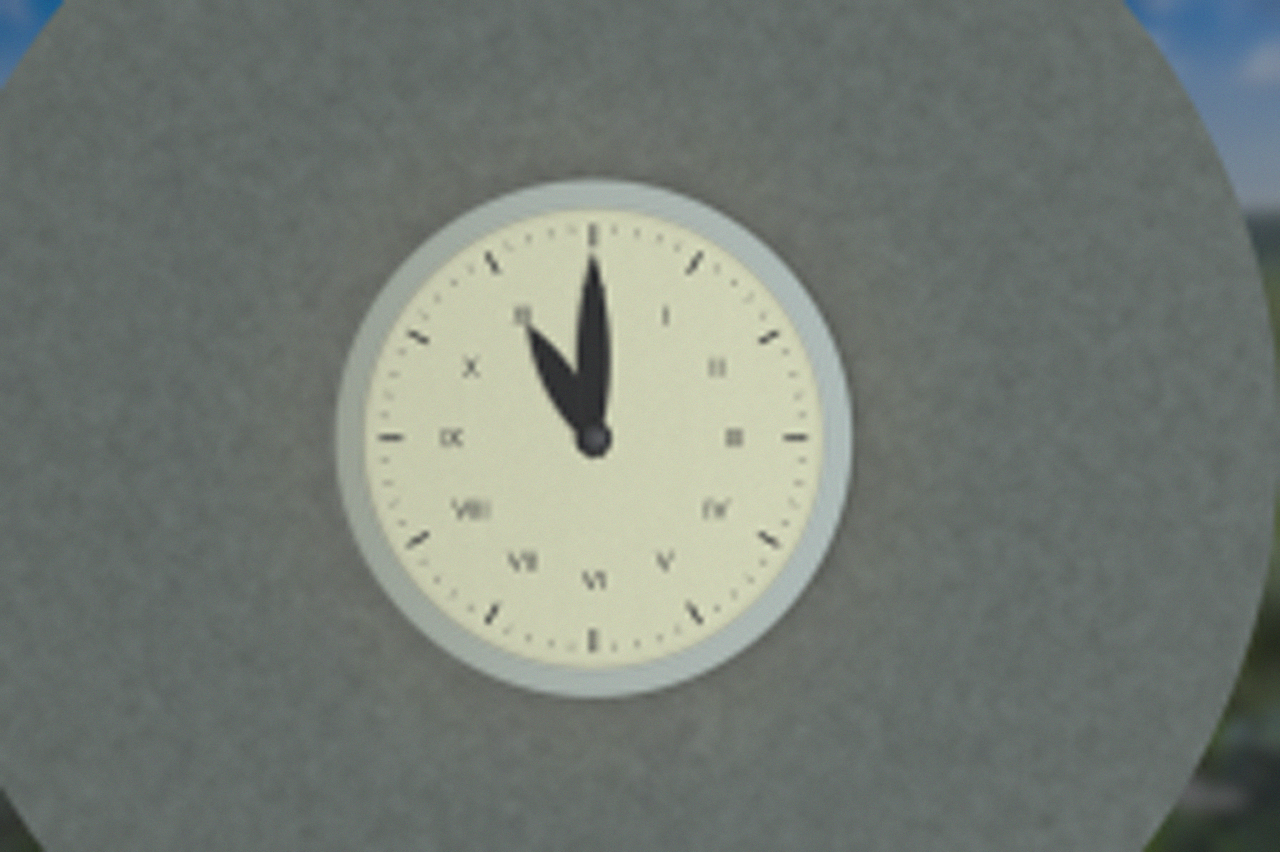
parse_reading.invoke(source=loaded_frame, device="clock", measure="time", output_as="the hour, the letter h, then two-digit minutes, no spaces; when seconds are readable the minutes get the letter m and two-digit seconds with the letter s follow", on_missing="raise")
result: 11h00
